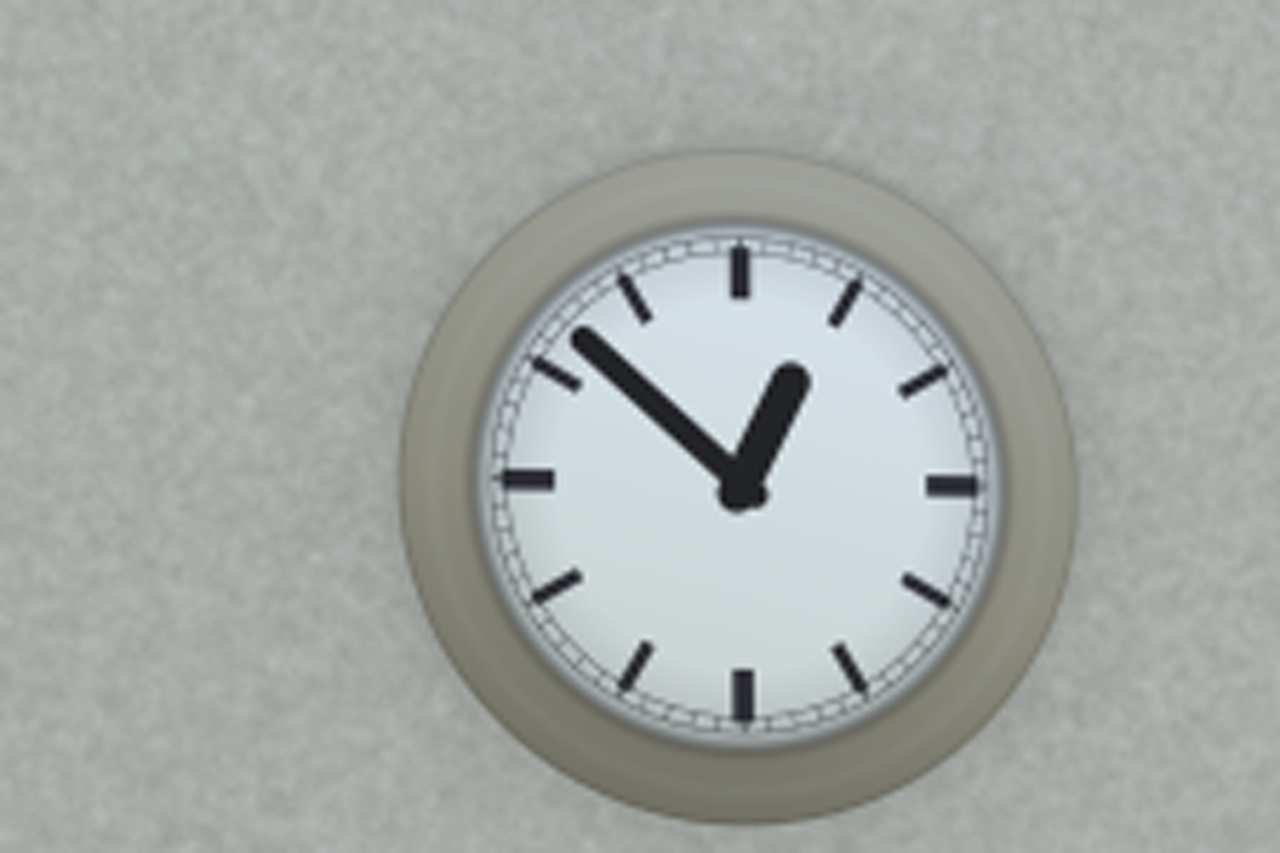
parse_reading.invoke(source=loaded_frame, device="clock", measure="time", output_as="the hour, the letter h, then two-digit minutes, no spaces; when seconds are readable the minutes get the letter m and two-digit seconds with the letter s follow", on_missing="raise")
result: 12h52
